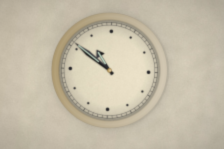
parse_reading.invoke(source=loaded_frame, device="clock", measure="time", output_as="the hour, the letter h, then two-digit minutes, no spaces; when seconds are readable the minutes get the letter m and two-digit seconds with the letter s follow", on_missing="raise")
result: 10h51
